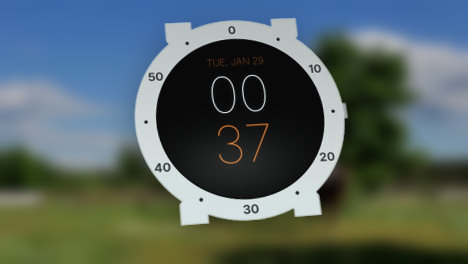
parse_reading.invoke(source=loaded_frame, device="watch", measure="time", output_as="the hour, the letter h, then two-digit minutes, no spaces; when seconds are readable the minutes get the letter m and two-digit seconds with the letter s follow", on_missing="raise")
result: 0h37
